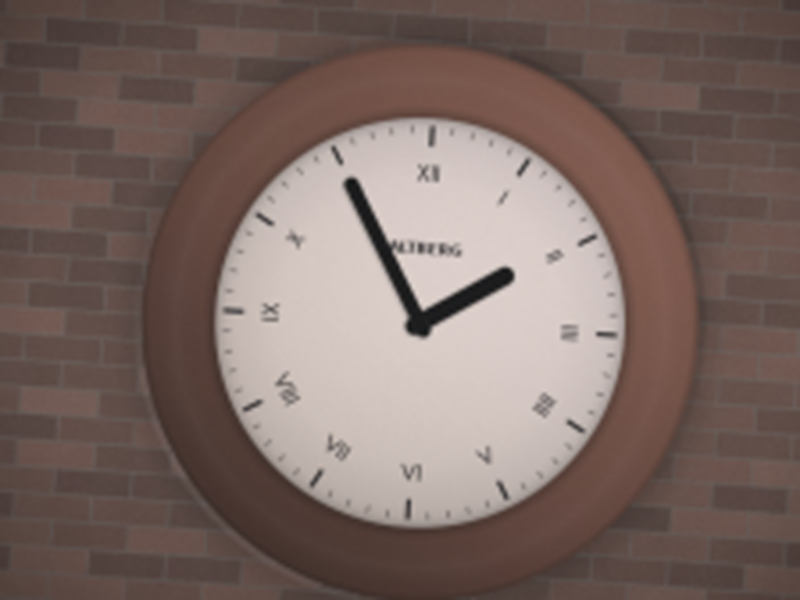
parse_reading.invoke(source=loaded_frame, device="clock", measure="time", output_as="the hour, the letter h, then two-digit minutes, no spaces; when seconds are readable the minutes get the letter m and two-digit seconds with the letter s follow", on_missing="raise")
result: 1h55
